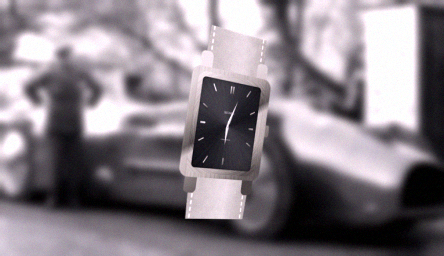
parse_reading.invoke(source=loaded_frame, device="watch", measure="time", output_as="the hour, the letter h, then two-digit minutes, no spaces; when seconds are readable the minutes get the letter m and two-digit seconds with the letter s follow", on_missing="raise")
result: 6h03
